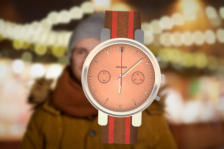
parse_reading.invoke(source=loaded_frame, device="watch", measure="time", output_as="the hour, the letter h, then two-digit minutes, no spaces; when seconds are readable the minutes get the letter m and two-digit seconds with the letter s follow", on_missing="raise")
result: 6h08
